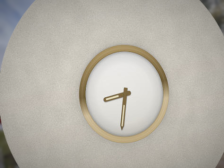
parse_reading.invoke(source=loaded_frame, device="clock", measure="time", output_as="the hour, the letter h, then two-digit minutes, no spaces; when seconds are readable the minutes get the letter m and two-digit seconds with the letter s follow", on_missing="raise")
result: 8h31
